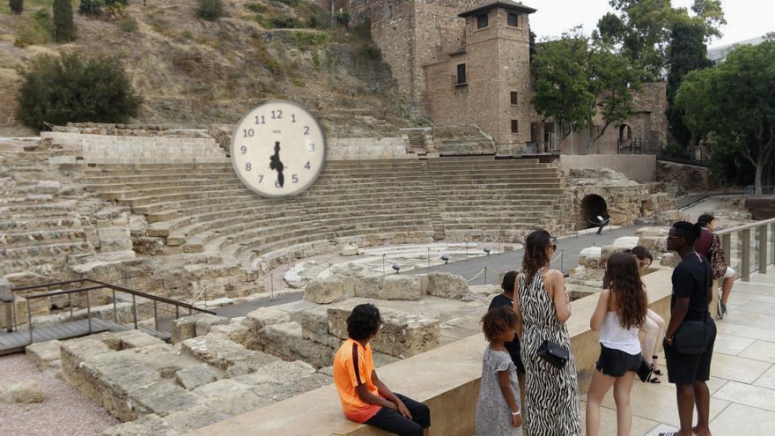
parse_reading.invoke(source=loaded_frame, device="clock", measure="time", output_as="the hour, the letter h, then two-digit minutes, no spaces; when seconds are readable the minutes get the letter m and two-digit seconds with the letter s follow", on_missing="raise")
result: 6h29
